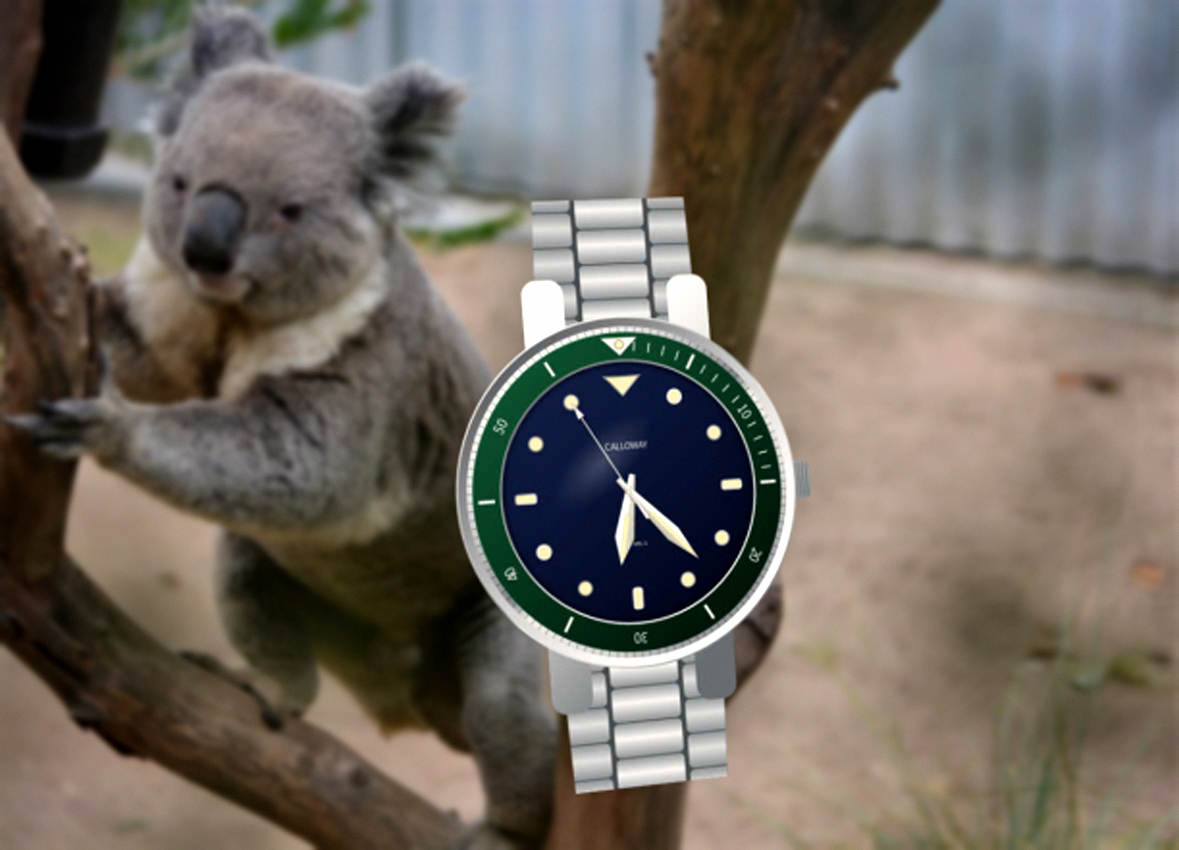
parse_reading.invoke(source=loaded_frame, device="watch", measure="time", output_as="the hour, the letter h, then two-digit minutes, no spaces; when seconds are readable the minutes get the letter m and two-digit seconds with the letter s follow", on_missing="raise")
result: 6h22m55s
